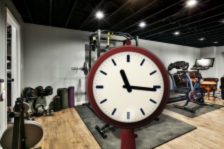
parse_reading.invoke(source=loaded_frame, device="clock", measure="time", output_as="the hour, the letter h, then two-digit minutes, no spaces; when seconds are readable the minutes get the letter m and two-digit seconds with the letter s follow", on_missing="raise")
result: 11h16
